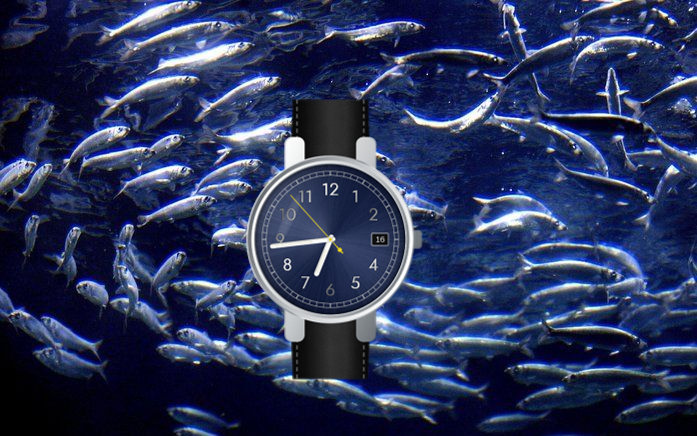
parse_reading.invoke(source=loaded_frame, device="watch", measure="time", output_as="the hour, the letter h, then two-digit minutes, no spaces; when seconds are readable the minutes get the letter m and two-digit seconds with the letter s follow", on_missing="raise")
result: 6h43m53s
